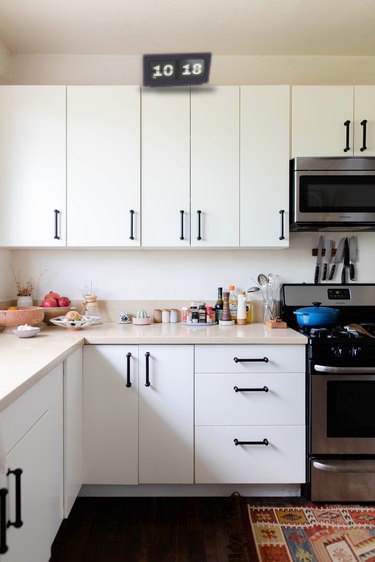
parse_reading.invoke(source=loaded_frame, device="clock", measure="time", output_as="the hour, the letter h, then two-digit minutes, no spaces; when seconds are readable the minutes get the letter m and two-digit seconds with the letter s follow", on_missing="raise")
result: 10h18
